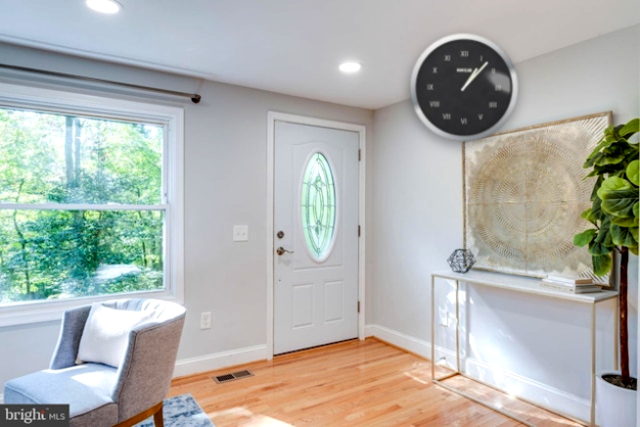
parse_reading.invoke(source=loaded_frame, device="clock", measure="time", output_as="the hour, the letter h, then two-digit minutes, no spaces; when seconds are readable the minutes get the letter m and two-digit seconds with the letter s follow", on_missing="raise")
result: 1h07
